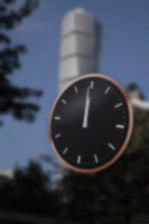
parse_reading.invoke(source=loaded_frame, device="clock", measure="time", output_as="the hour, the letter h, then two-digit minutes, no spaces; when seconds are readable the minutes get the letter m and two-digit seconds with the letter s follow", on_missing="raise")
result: 11h59
